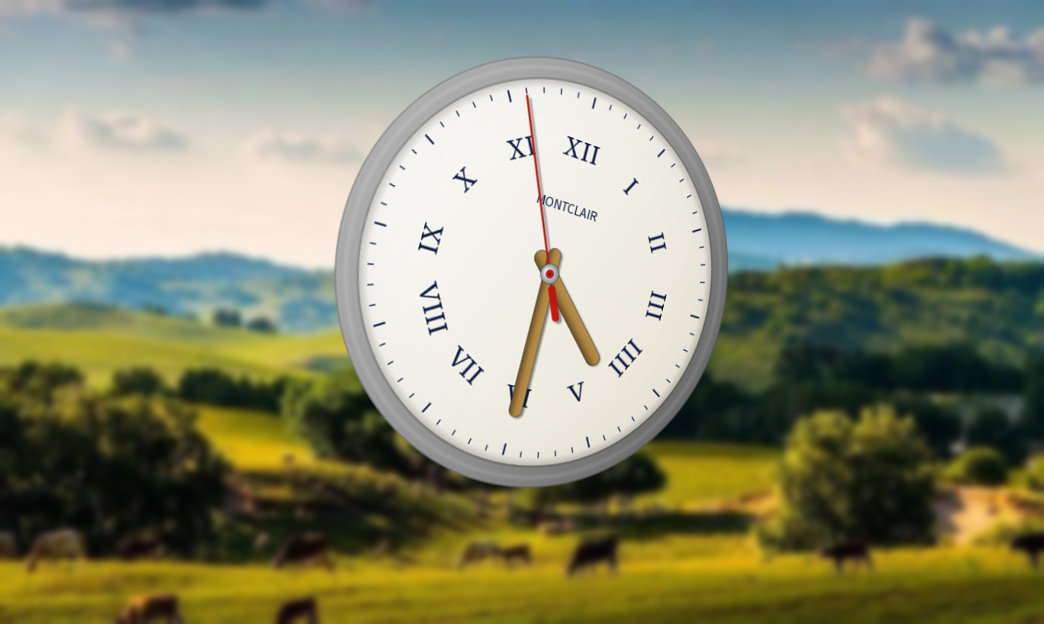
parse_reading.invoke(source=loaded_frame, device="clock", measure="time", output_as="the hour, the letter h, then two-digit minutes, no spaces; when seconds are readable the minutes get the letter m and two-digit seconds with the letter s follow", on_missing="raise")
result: 4h29m56s
